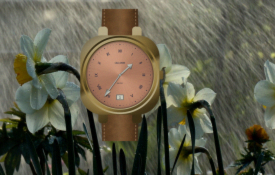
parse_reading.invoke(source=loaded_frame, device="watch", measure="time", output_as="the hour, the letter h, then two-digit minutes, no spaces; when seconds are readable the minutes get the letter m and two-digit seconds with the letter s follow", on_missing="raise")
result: 1h36
